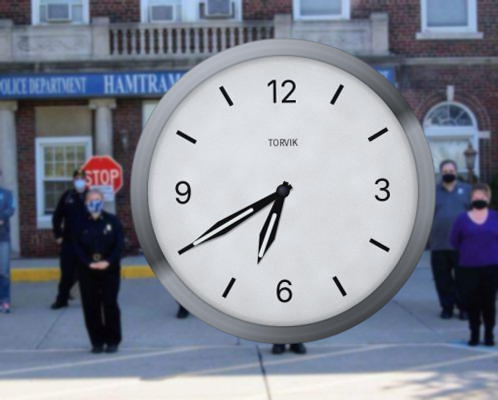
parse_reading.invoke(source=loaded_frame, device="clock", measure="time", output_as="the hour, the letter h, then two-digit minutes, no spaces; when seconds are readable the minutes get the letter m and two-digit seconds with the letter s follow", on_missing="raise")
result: 6h40
